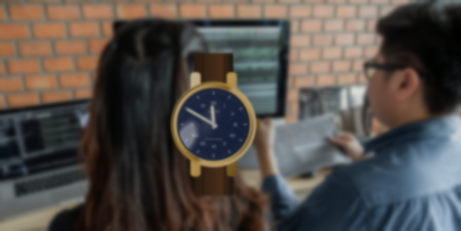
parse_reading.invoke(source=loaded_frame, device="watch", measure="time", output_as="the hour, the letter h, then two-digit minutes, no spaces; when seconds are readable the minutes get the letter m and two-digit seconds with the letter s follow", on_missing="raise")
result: 11h50
